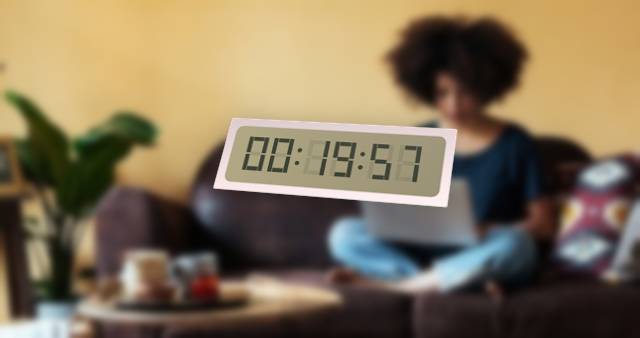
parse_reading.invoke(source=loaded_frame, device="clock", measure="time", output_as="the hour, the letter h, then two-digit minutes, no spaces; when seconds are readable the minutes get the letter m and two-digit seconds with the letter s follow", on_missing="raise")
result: 0h19m57s
